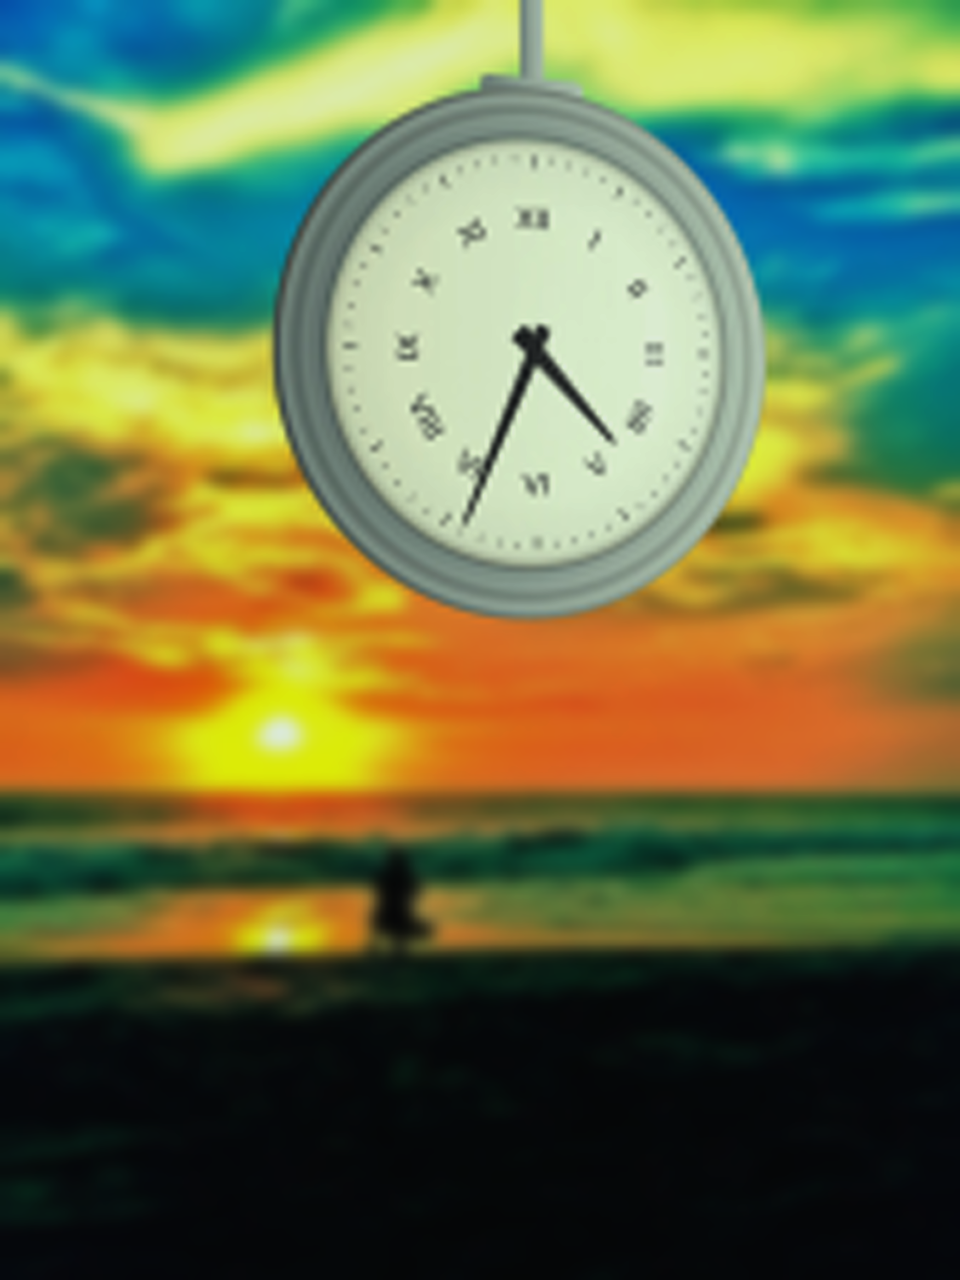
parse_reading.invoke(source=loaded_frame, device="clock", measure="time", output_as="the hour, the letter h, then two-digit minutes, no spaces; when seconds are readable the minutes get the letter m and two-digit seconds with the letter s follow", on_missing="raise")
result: 4h34
